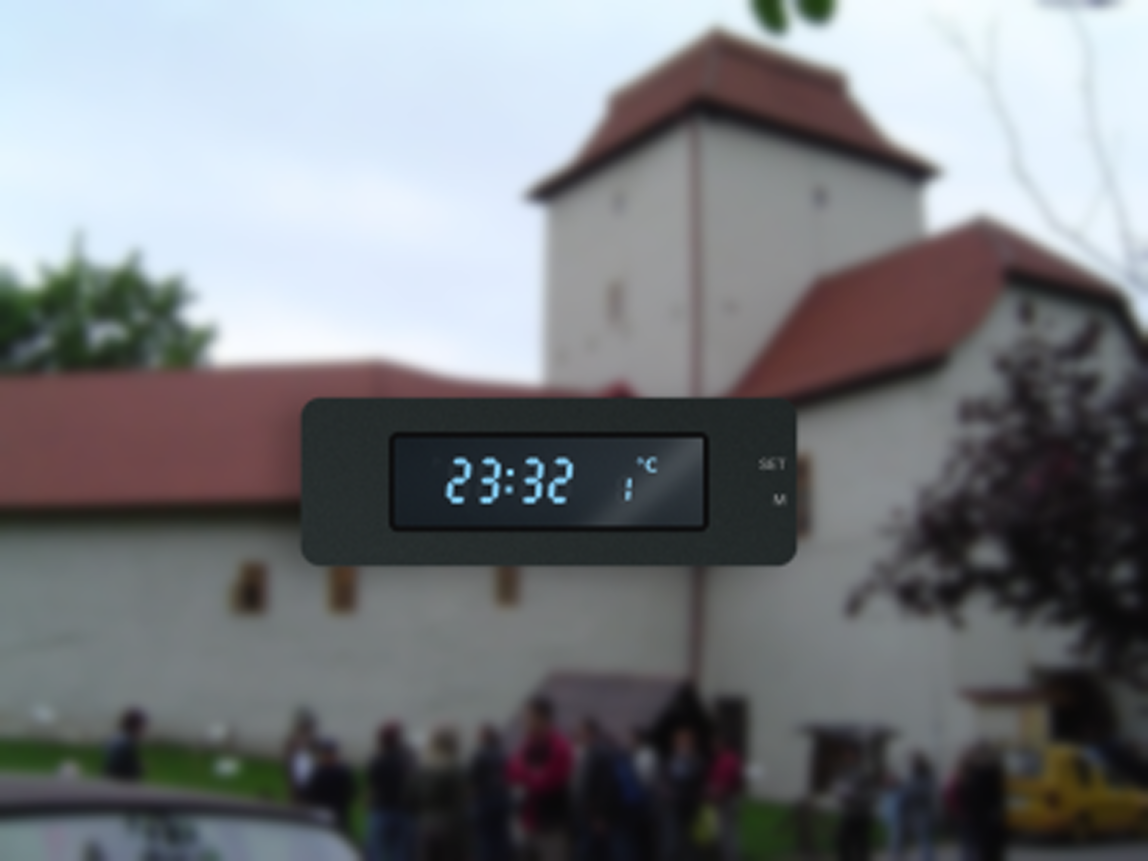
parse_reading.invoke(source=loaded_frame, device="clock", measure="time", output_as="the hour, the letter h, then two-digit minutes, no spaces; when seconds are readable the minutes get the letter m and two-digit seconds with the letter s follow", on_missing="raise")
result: 23h32
